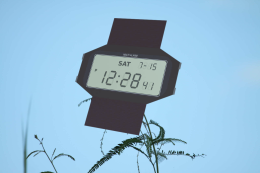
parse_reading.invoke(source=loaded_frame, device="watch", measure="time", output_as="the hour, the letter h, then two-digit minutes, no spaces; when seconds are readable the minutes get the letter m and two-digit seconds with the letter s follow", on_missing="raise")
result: 12h28m41s
